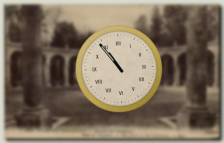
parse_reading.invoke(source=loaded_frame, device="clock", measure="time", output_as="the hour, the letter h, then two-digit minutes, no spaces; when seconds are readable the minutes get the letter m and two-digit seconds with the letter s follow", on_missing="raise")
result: 10h54
